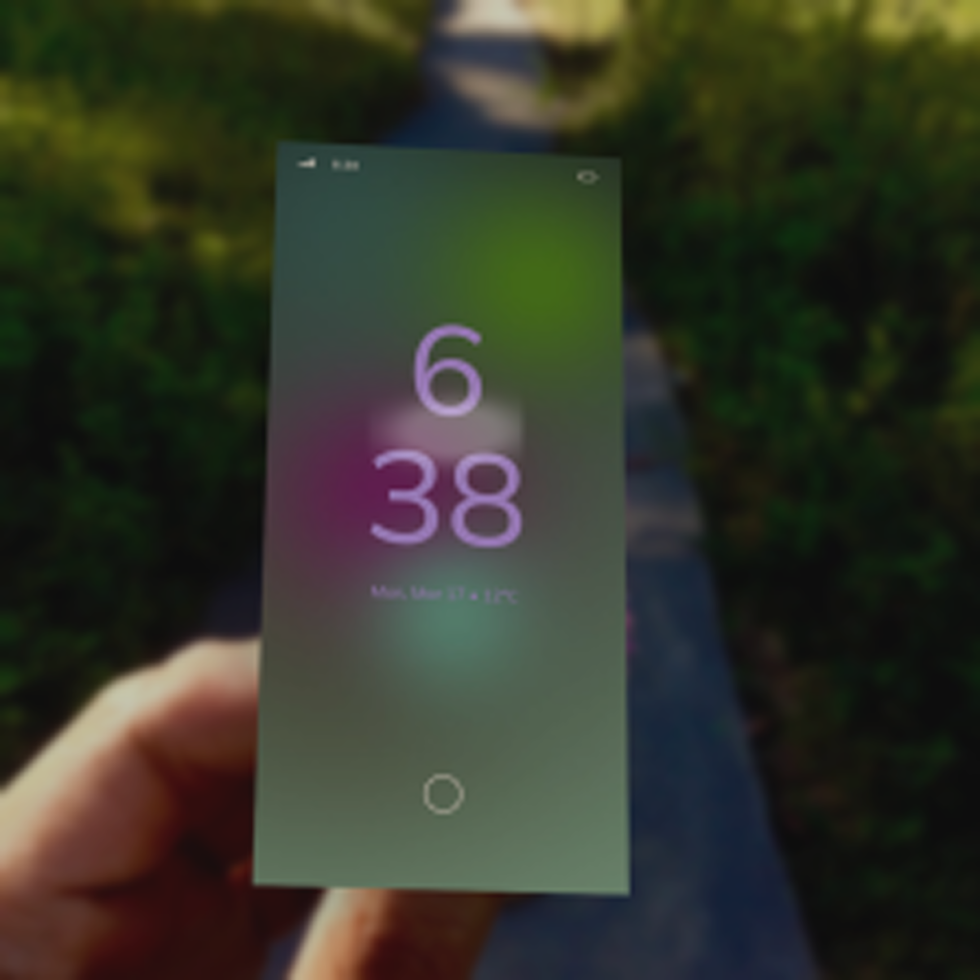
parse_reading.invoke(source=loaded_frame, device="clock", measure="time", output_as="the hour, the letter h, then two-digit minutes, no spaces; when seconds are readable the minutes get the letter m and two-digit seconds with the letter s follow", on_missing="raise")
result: 6h38
